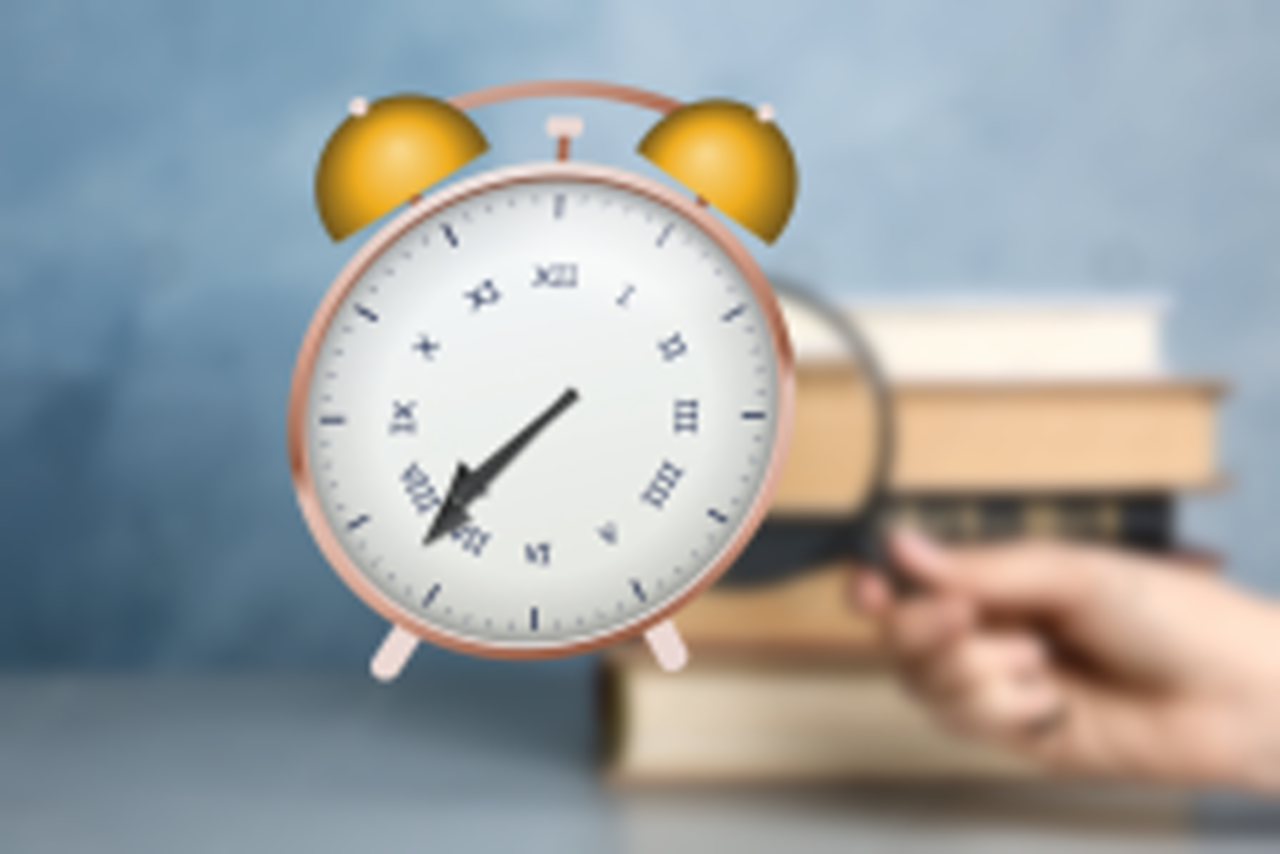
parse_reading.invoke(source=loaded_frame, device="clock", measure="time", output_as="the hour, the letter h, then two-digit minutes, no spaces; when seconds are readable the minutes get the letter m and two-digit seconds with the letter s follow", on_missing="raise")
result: 7h37
